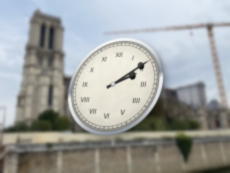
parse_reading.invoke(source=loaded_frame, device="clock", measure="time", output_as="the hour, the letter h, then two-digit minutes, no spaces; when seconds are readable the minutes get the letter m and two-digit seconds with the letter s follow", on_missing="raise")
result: 2h09
